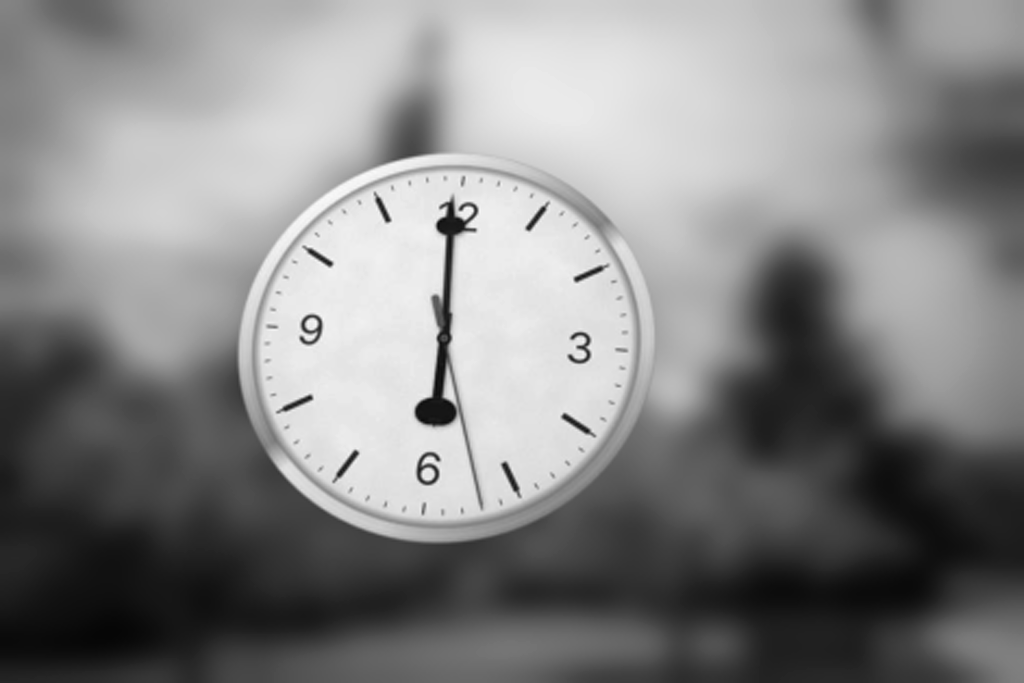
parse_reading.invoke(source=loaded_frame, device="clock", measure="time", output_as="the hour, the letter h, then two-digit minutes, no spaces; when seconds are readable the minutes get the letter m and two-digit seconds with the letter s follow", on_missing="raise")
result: 5h59m27s
